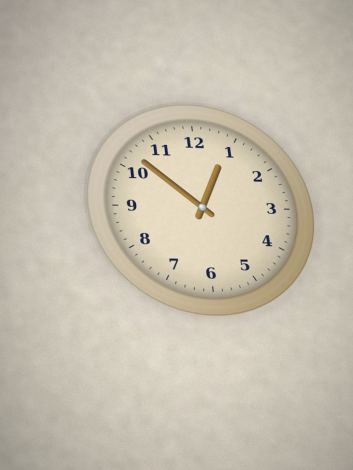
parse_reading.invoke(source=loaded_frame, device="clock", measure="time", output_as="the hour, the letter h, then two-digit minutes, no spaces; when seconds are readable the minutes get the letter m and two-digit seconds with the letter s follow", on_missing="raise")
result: 12h52
